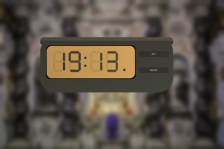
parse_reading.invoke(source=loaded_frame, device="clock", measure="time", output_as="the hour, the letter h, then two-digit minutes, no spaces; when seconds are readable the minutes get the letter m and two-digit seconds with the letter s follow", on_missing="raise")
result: 19h13
